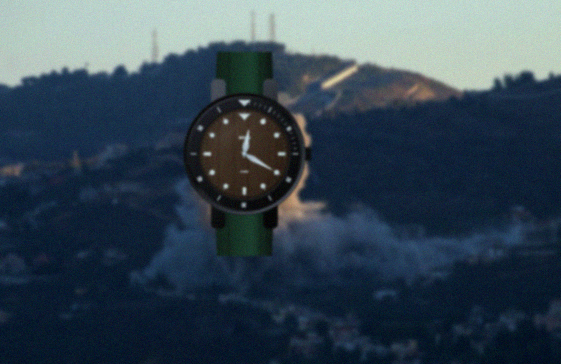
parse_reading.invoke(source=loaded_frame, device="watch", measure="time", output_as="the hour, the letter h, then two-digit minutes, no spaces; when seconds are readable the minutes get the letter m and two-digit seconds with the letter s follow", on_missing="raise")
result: 12h20
